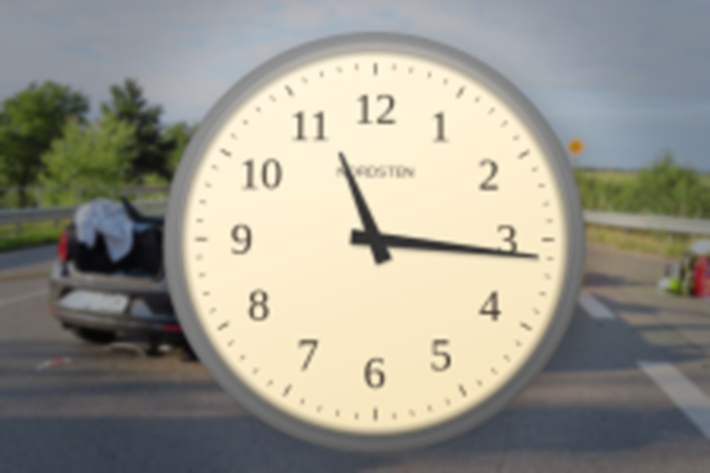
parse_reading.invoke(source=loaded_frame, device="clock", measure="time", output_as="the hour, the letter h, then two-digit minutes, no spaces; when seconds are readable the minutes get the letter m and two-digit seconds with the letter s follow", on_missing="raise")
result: 11h16
